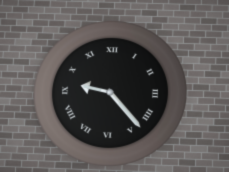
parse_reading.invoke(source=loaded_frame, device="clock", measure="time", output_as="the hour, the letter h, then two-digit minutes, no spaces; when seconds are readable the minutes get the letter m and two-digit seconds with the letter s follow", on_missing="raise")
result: 9h23
